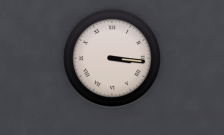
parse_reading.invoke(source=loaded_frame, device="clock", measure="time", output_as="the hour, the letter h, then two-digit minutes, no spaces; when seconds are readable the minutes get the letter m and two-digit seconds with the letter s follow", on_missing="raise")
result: 3h16
